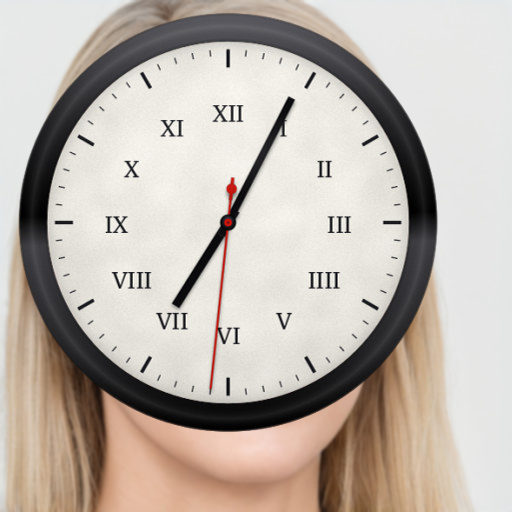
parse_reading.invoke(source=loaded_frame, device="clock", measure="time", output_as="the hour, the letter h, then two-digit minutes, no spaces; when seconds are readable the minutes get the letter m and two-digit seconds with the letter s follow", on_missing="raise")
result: 7h04m31s
